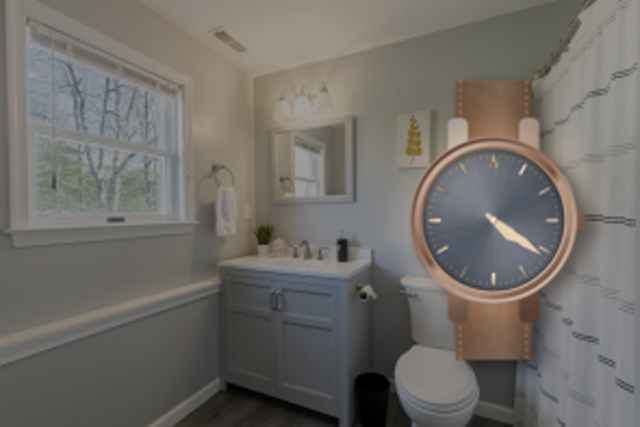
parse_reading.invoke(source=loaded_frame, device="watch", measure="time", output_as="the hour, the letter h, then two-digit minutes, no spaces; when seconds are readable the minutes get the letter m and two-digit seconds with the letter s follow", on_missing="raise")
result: 4h21
